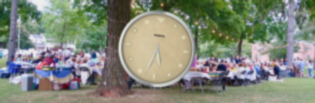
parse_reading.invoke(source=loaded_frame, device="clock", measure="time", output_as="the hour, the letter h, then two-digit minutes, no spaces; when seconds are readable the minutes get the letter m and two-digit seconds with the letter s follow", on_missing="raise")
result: 5h33
